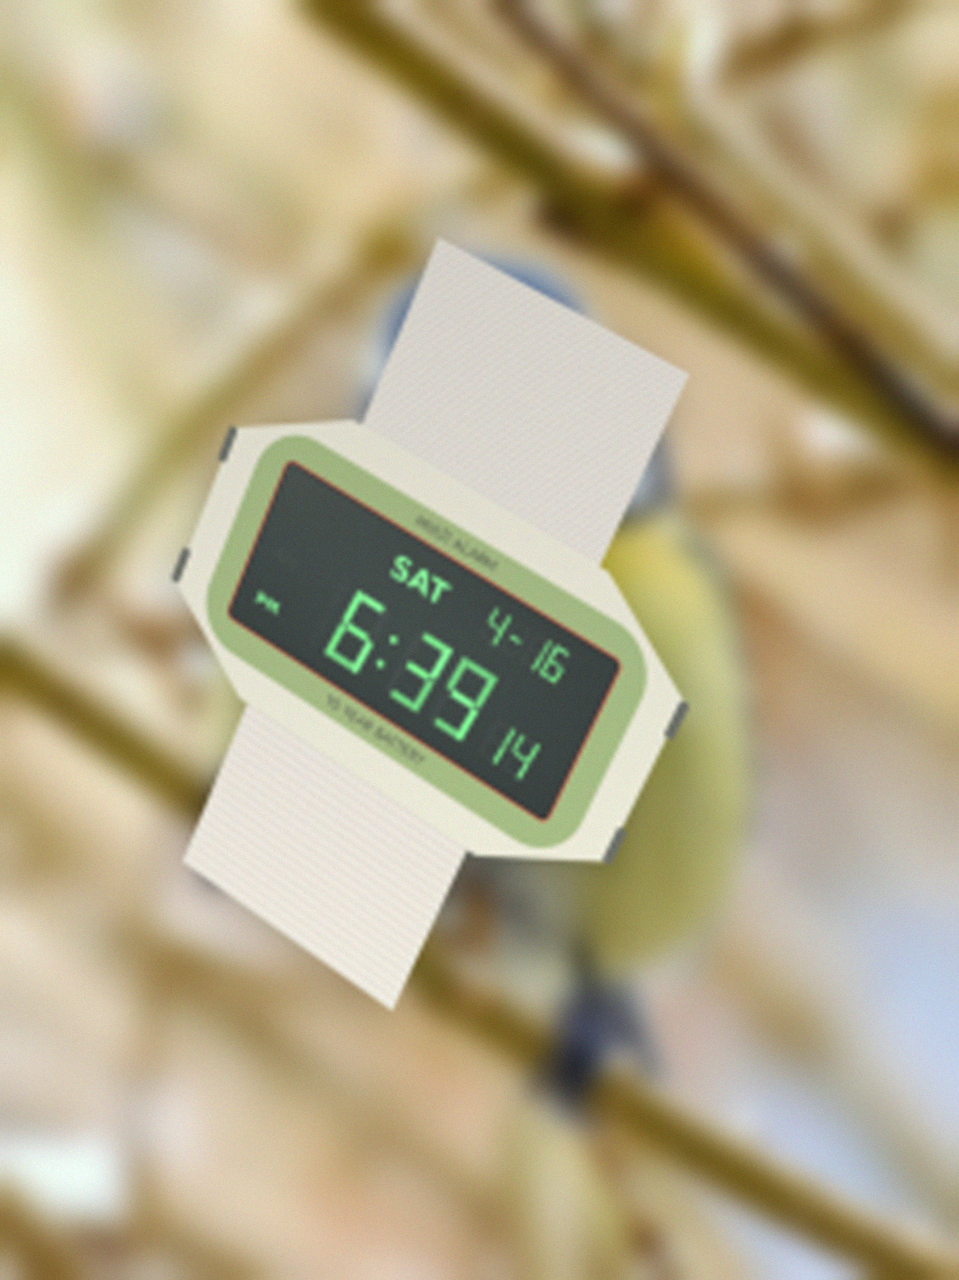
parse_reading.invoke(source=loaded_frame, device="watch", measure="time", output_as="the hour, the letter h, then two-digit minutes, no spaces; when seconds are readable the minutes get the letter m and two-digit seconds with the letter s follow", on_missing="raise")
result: 6h39m14s
